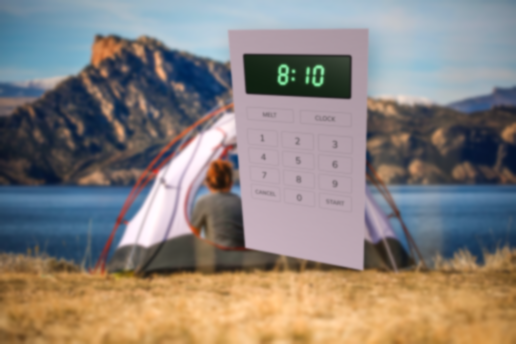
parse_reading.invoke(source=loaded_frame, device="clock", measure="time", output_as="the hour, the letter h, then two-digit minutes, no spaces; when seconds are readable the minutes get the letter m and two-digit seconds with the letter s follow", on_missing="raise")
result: 8h10
